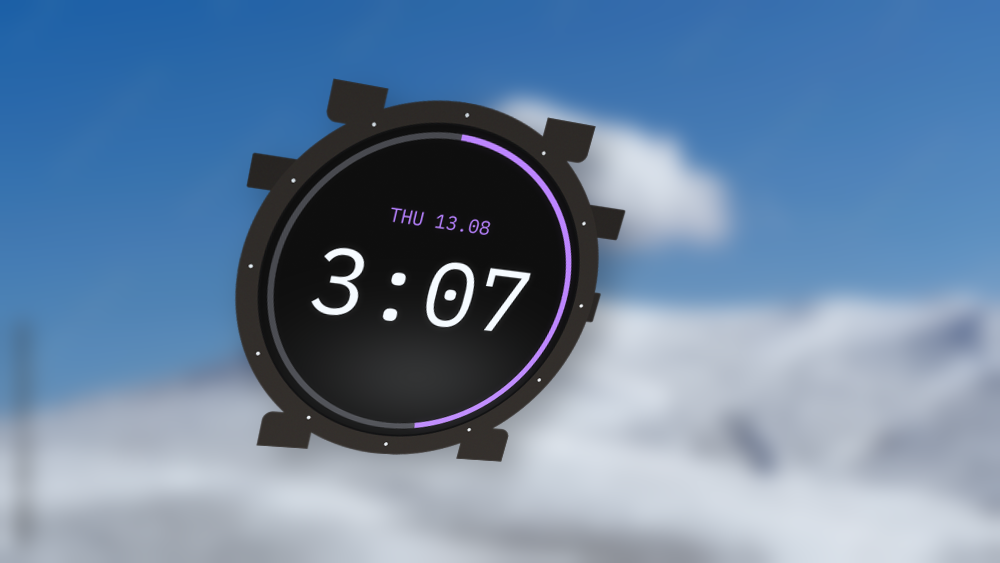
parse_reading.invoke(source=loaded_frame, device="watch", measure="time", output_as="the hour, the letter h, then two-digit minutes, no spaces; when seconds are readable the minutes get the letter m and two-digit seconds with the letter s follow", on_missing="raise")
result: 3h07
